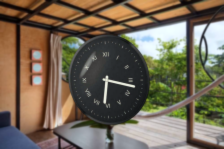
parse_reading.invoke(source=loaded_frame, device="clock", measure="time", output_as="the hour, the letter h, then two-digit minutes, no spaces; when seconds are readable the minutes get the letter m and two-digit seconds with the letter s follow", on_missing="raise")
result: 6h17
